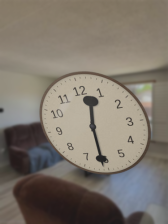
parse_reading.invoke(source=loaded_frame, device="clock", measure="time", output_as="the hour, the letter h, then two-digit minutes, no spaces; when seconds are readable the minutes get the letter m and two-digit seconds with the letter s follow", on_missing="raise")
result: 12h31
